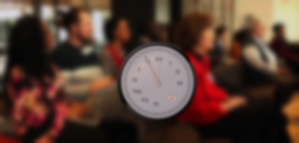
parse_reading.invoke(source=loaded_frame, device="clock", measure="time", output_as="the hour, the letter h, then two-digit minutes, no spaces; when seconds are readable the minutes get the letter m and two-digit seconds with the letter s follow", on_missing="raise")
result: 11h55
